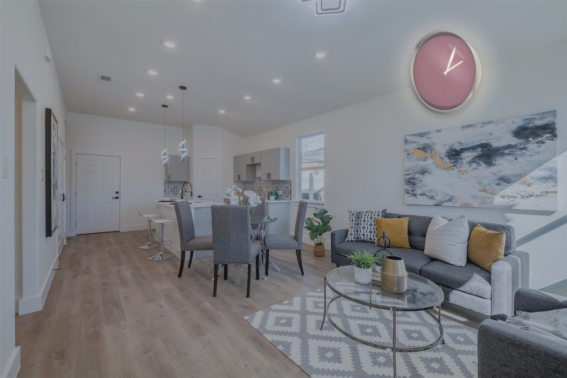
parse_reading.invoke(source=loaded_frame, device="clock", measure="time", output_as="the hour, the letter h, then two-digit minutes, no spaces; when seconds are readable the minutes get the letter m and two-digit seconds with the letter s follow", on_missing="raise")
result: 2h04
